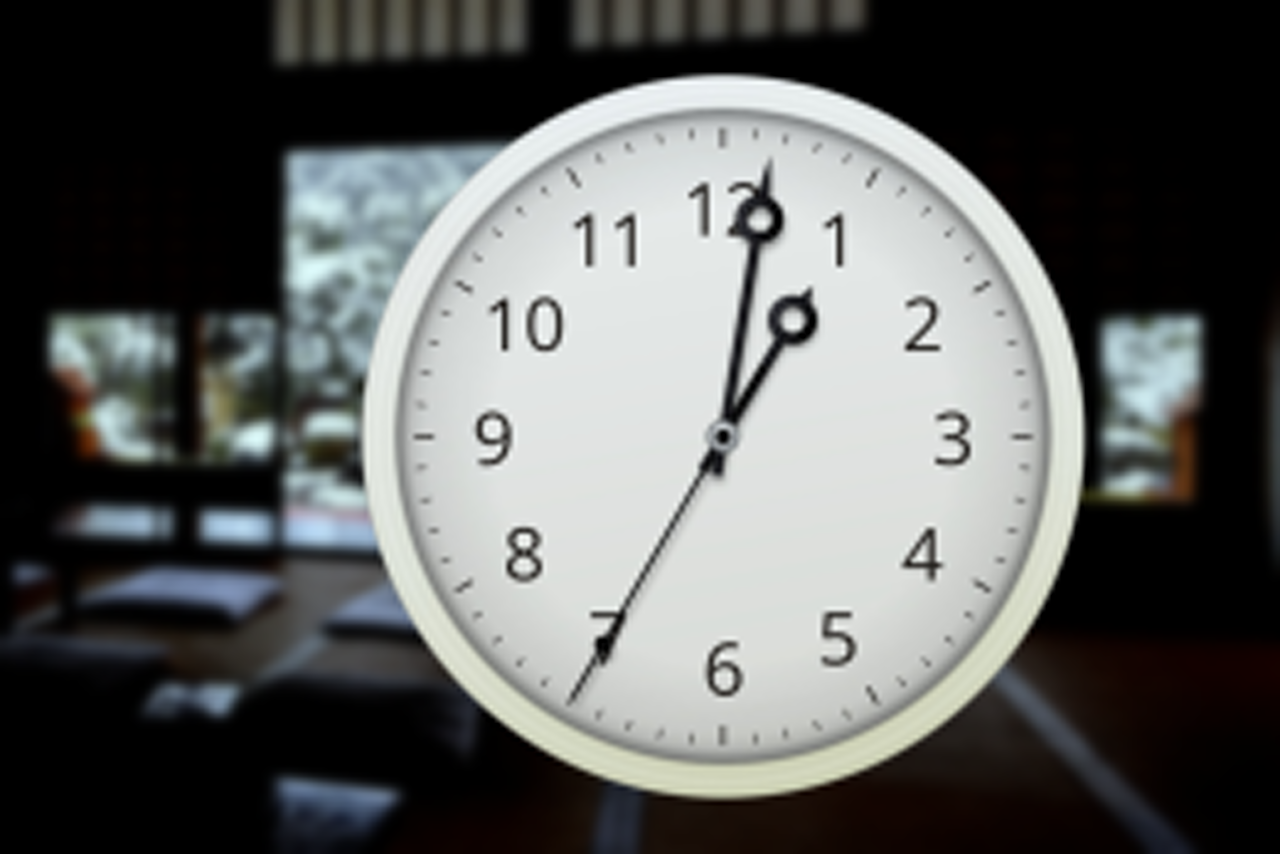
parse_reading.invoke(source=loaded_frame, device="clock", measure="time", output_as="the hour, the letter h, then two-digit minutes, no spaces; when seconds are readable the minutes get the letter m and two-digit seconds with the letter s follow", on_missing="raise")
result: 1h01m35s
